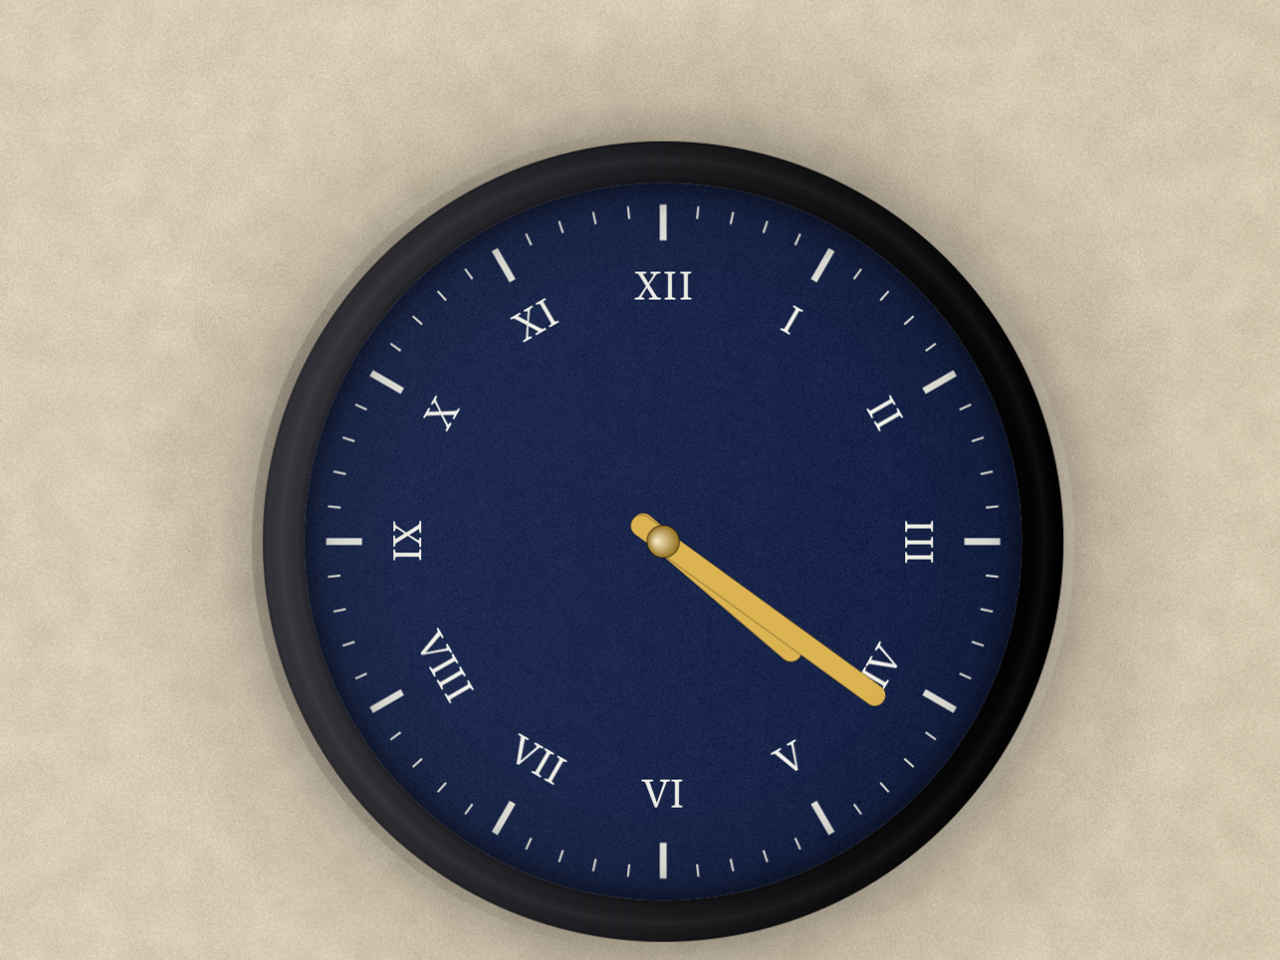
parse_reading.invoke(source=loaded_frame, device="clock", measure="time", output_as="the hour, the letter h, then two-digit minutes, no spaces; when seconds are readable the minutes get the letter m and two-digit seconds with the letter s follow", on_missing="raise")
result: 4h21
